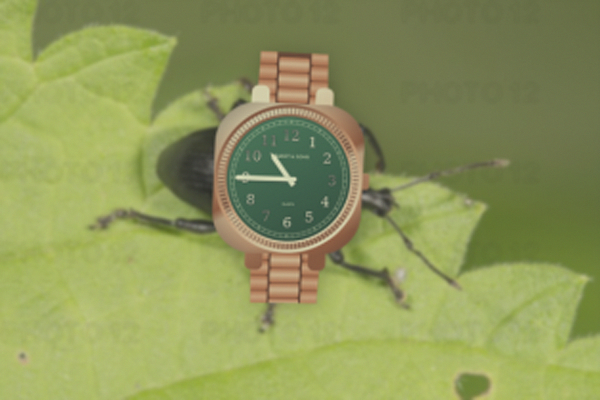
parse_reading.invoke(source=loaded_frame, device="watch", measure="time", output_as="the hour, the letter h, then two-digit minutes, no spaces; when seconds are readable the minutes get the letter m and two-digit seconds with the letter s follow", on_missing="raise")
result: 10h45
